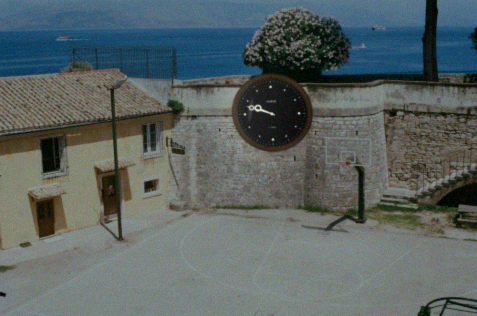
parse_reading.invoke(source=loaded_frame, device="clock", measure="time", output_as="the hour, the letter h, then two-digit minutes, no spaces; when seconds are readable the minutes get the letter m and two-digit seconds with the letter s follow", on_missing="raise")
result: 9h48
